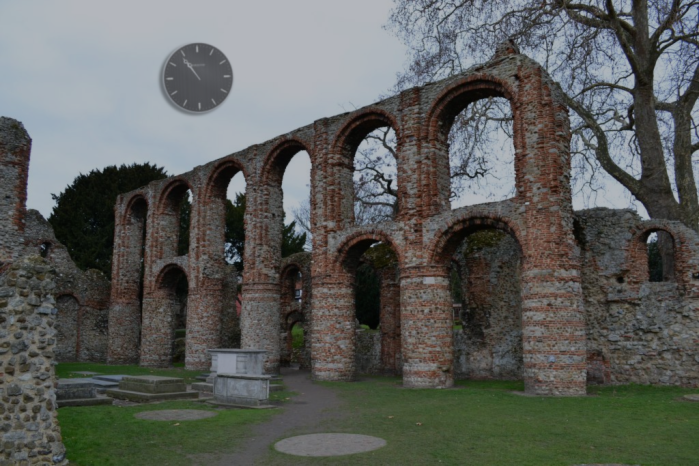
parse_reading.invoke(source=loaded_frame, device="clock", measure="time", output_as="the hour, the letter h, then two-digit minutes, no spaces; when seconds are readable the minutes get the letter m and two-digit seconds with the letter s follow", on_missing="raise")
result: 10h54
